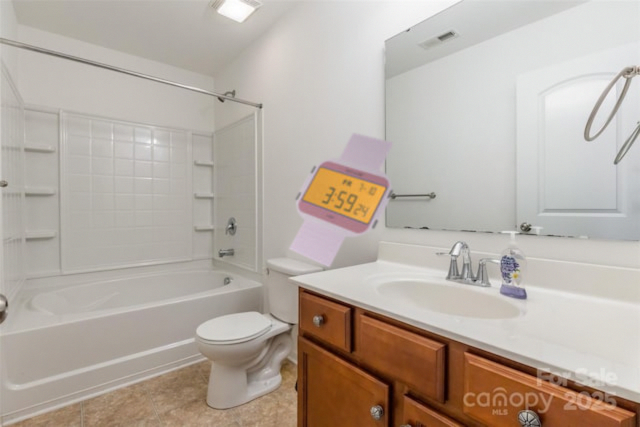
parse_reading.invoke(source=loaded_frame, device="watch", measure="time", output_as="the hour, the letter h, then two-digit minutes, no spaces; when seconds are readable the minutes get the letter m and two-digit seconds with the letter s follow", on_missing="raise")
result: 3h59
